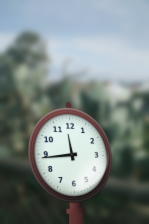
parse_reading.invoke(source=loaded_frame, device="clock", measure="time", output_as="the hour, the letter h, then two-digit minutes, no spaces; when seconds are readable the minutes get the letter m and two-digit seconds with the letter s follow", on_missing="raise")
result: 11h44
